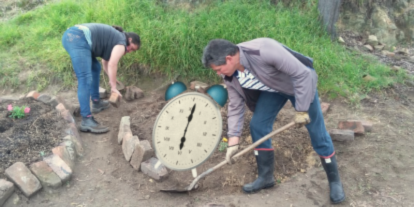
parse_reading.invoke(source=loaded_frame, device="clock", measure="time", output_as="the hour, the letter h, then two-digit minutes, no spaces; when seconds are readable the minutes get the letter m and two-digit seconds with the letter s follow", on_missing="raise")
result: 6h01
